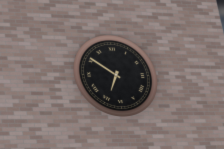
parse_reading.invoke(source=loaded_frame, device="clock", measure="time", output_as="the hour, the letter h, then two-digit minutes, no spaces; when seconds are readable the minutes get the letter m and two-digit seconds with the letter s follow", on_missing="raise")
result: 6h51
